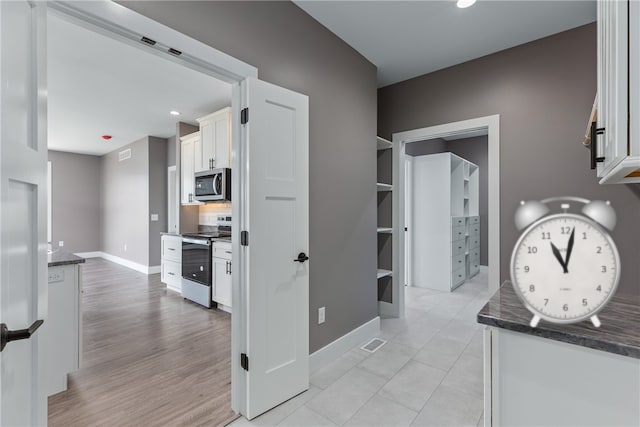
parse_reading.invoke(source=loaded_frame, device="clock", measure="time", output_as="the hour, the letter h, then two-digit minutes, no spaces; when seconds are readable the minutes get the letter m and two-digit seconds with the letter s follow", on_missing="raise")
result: 11h02
